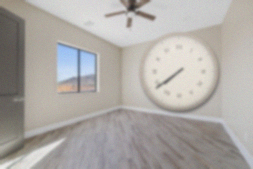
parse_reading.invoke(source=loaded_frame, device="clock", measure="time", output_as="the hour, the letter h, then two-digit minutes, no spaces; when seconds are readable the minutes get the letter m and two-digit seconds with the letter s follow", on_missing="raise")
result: 7h39
